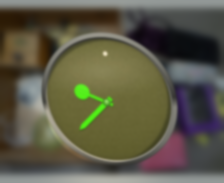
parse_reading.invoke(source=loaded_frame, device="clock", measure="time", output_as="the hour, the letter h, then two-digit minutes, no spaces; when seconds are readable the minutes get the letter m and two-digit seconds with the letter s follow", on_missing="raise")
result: 9h37
